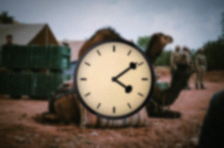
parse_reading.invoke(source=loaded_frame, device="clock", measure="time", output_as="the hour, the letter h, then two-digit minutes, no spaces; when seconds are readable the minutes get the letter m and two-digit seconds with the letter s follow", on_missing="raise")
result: 4h09
